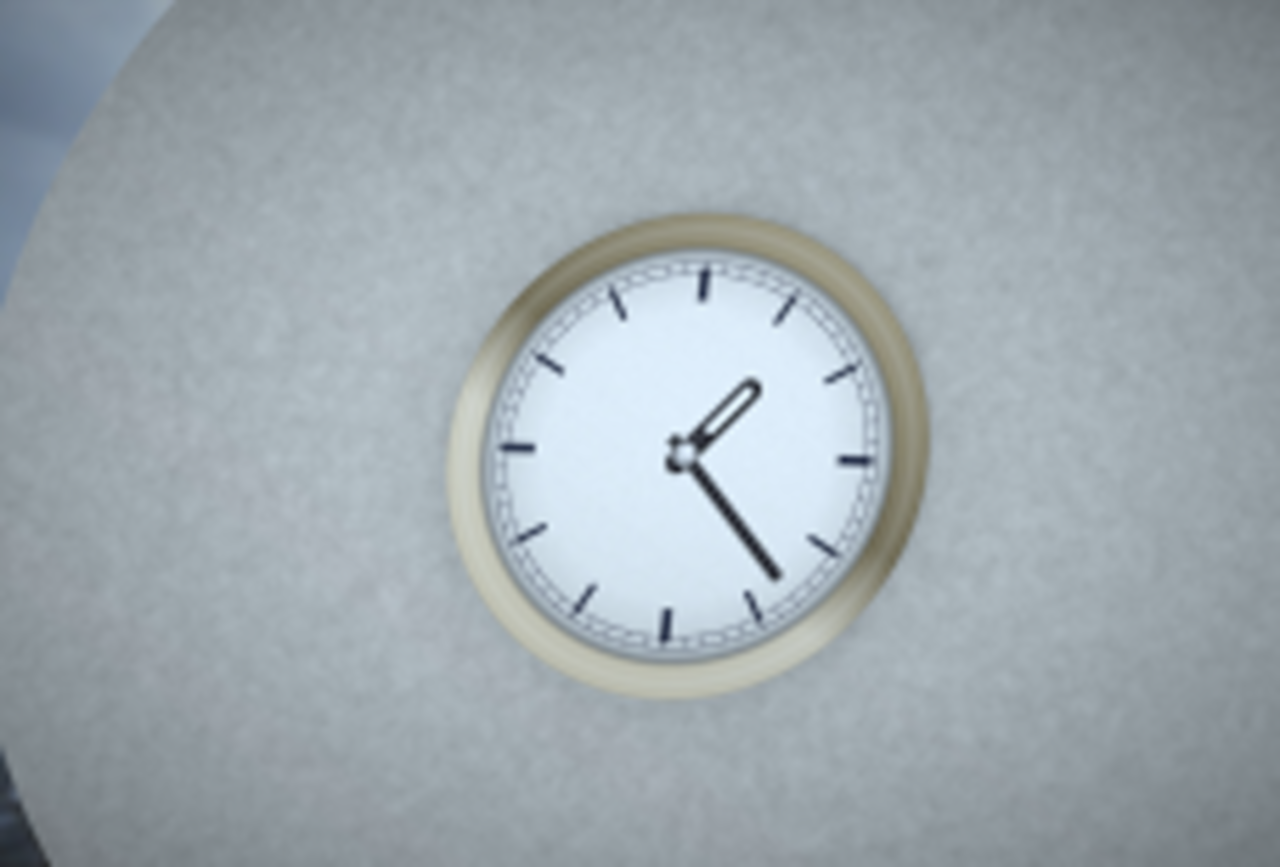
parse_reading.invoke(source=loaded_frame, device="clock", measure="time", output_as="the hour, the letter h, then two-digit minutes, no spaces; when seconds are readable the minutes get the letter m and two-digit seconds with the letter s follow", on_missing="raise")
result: 1h23
